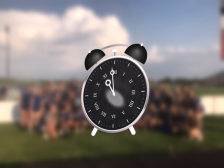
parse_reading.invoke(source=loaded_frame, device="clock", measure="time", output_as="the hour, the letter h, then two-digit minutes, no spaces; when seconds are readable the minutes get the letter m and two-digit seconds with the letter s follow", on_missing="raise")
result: 10h59
